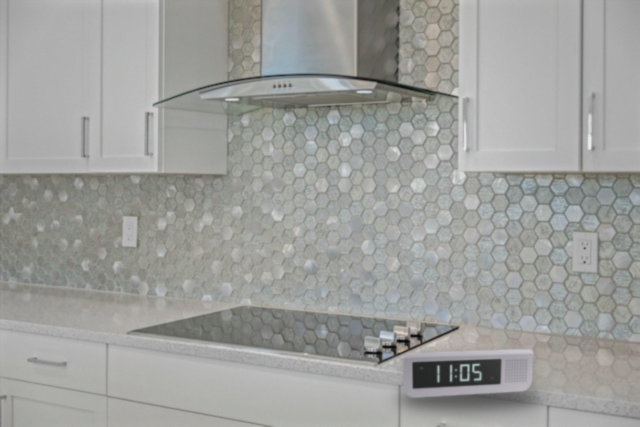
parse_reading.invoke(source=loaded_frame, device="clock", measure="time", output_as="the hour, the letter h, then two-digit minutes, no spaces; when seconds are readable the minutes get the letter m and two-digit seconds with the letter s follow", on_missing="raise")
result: 11h05
